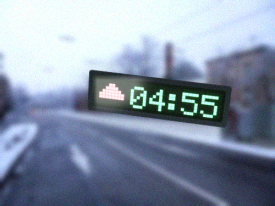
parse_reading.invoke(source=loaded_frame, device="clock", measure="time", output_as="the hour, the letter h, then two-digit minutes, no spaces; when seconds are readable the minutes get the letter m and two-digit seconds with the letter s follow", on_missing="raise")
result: 4h55
